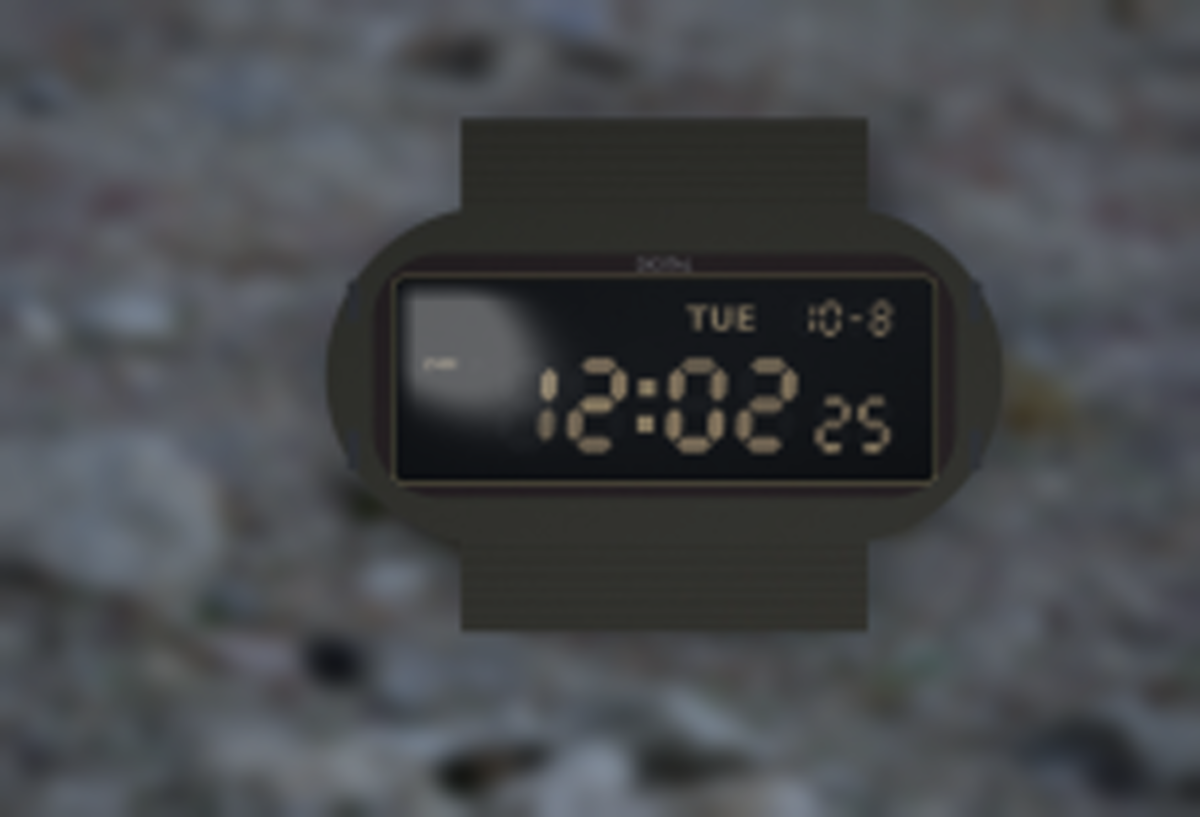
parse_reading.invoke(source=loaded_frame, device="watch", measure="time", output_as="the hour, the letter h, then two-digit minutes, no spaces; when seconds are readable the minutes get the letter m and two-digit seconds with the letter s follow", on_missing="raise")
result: 12h02m25s
